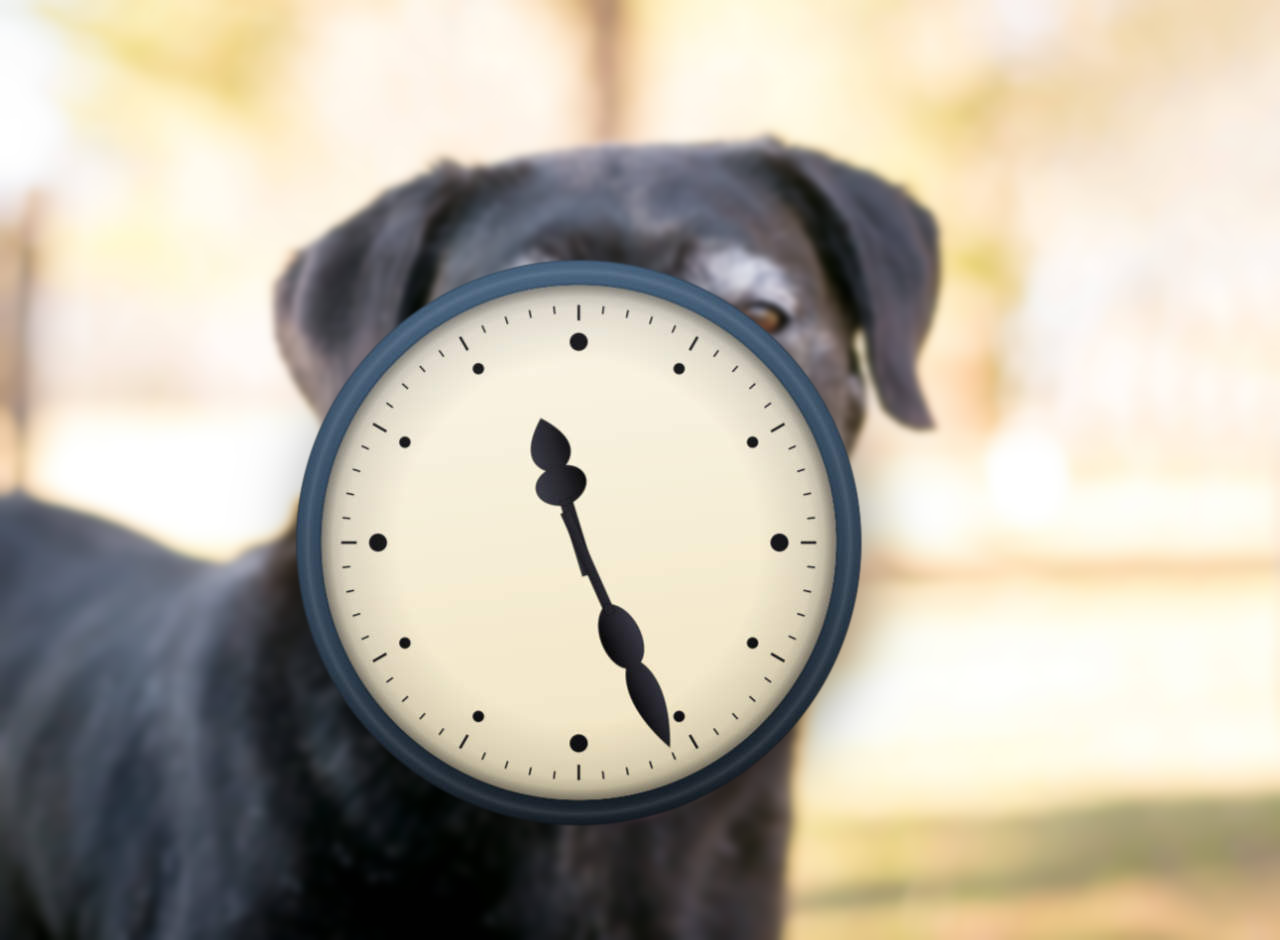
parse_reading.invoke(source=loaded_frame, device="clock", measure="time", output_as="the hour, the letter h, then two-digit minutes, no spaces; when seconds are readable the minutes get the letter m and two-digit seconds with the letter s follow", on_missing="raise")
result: 11h26
